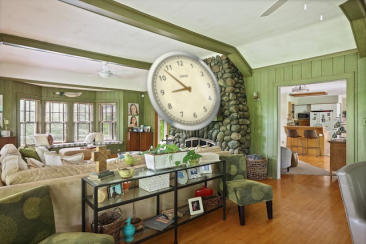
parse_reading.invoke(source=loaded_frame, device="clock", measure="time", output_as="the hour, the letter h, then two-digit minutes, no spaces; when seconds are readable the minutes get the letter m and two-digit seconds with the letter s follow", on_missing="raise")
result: 8h53
